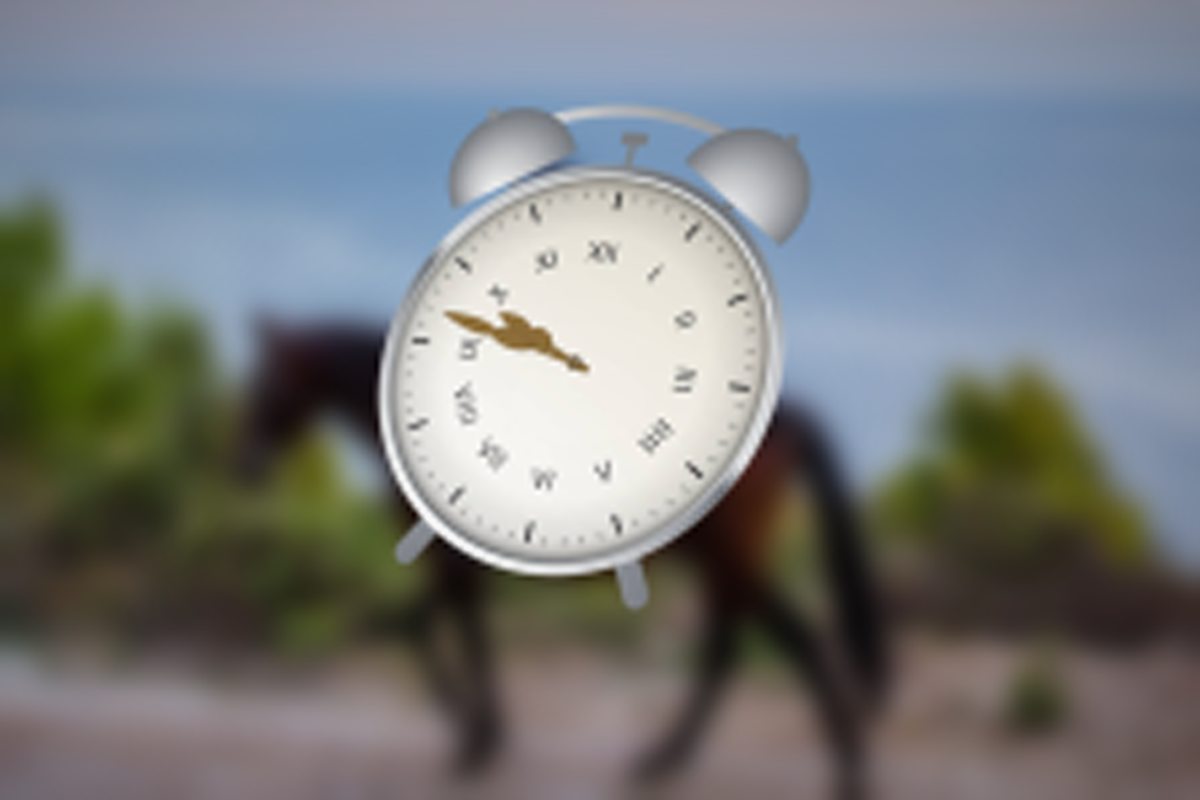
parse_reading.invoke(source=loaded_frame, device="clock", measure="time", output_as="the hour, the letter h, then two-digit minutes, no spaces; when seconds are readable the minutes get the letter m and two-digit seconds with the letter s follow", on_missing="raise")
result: 9h47
